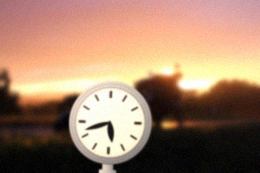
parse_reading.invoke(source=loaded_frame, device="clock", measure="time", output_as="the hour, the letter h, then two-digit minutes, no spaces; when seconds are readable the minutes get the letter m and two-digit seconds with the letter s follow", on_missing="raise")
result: 5h42
